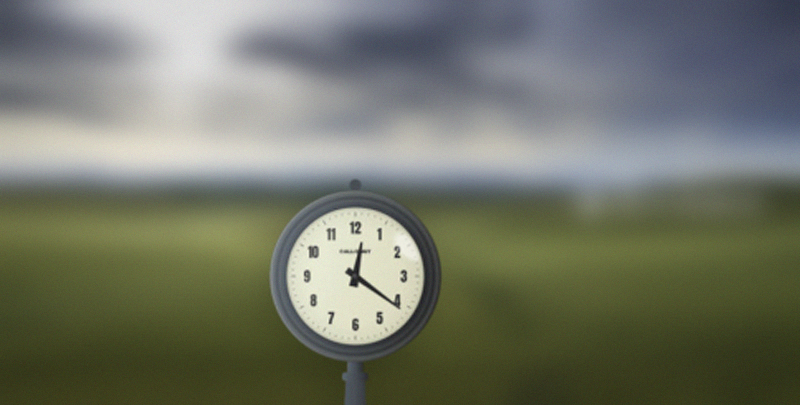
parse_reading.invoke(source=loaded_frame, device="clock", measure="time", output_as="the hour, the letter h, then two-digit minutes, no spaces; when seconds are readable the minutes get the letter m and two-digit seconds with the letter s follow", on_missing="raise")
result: 12h21
